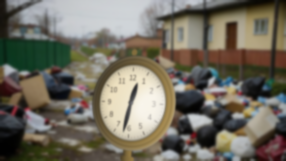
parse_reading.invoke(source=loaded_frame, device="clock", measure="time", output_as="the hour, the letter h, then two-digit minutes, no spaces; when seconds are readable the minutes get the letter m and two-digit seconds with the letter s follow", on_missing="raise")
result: 12h32
